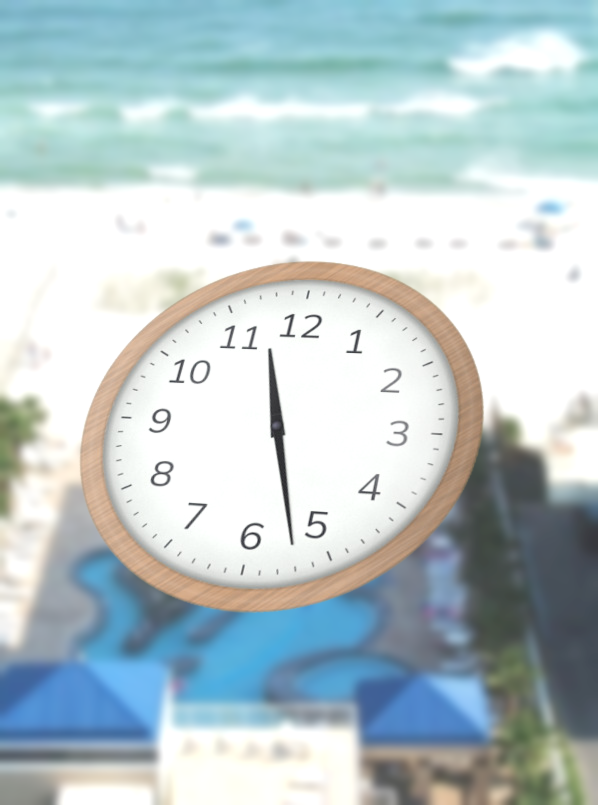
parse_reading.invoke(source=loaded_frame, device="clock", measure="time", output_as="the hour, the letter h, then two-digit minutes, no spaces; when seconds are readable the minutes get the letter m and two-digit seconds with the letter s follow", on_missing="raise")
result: 11h27
